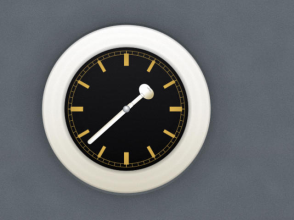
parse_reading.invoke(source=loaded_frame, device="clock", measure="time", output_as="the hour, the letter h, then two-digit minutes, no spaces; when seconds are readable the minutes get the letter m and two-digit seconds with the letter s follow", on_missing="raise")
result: 1h38
